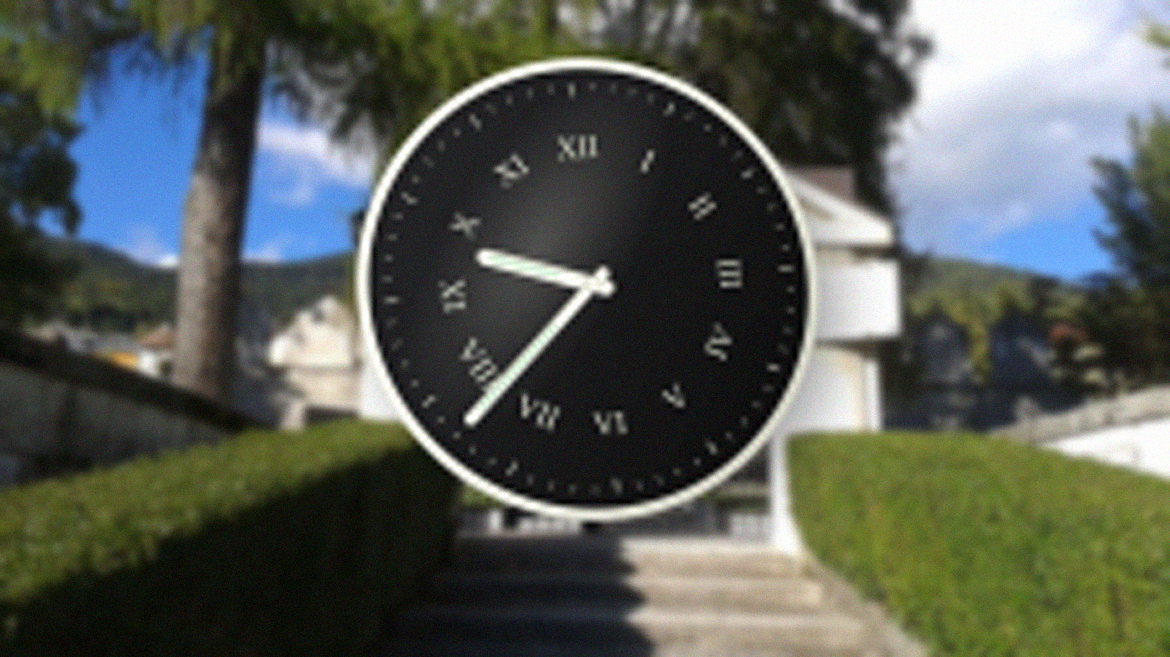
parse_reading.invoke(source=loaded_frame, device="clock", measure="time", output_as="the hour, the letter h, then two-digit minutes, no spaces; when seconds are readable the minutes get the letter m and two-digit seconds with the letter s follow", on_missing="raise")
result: 9h38
